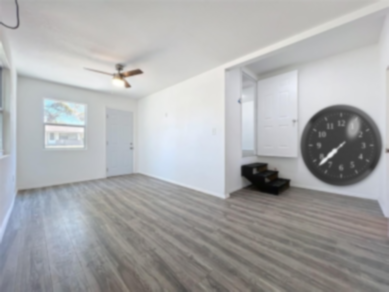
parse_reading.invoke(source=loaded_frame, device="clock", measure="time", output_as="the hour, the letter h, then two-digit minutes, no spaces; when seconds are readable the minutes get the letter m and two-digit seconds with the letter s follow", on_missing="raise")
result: 7h38
